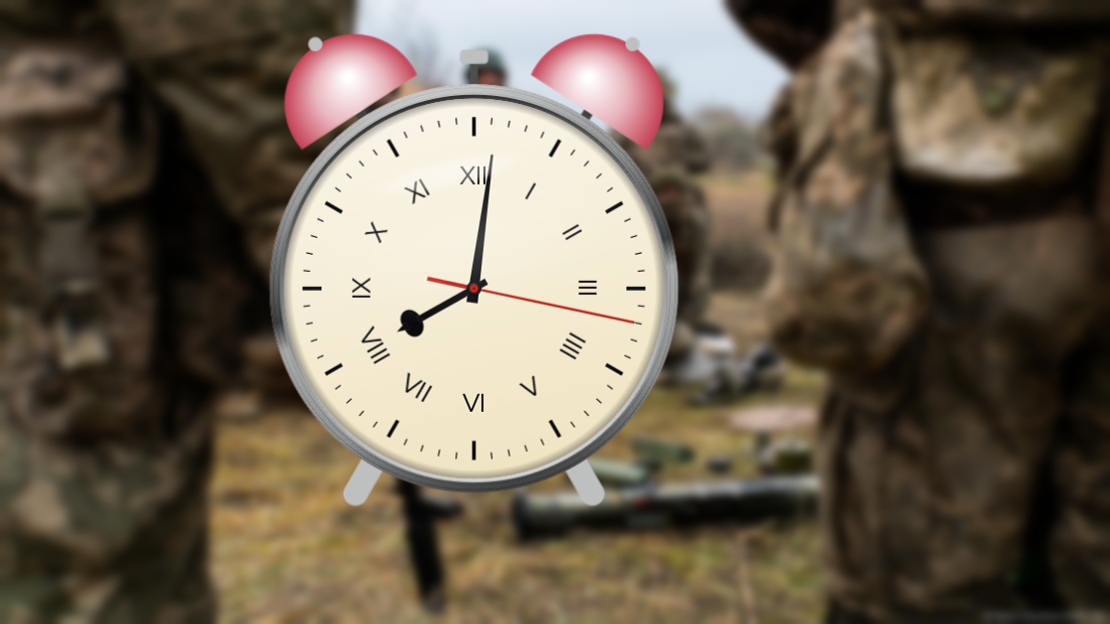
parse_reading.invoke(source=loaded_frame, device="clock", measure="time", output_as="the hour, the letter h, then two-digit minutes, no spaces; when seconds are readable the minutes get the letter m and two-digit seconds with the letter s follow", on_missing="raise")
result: 8h01m17s
